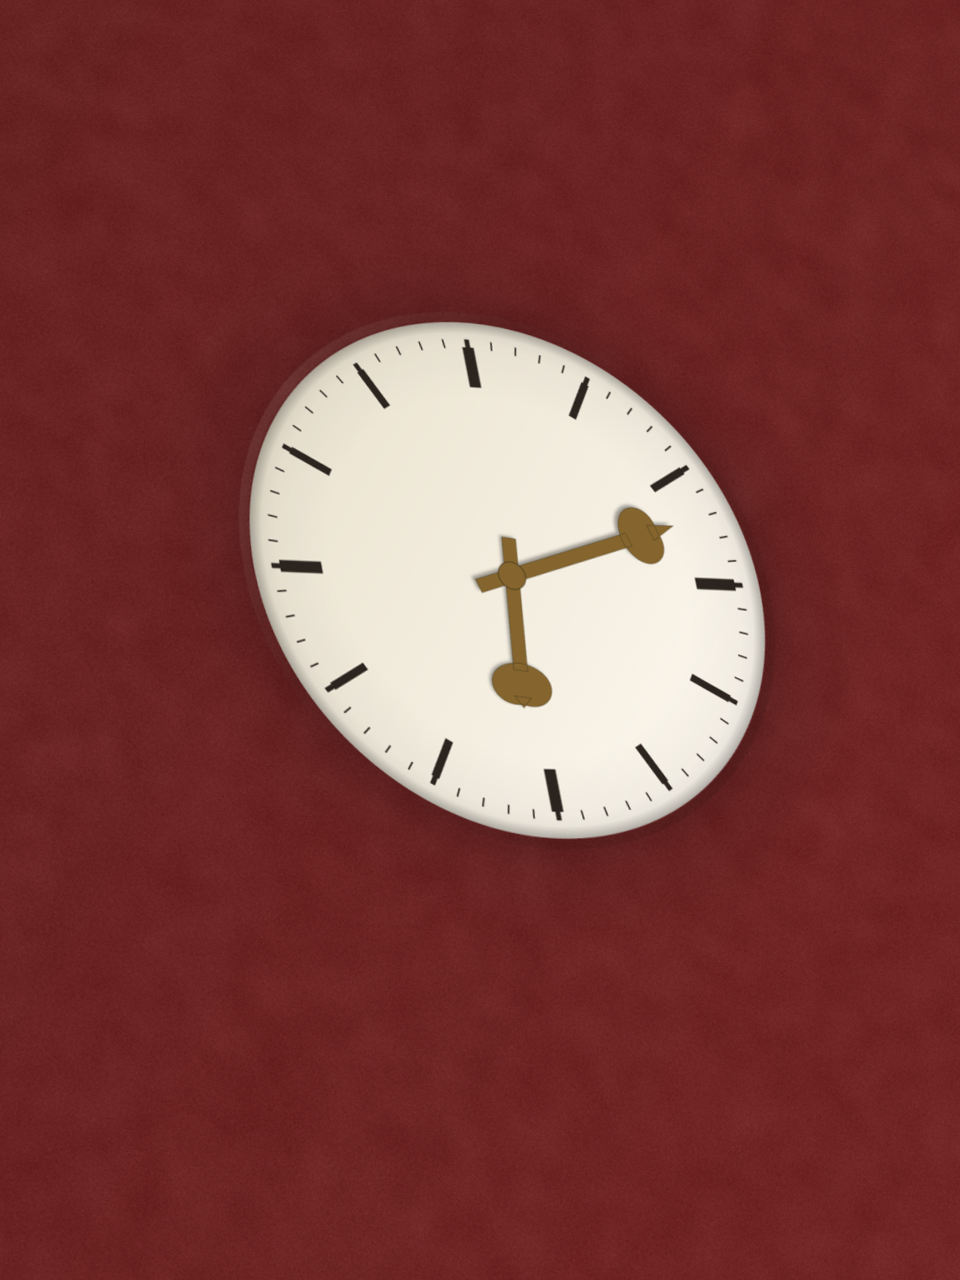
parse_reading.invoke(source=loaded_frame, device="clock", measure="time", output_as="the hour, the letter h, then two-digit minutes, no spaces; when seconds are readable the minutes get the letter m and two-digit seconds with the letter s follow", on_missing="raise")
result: 6h12
